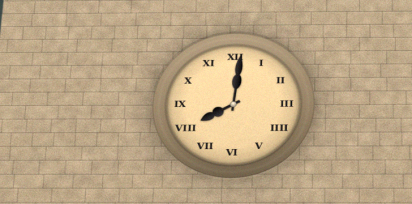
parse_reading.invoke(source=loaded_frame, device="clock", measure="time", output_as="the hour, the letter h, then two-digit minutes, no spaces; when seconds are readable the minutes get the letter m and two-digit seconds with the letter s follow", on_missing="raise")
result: 8h01
